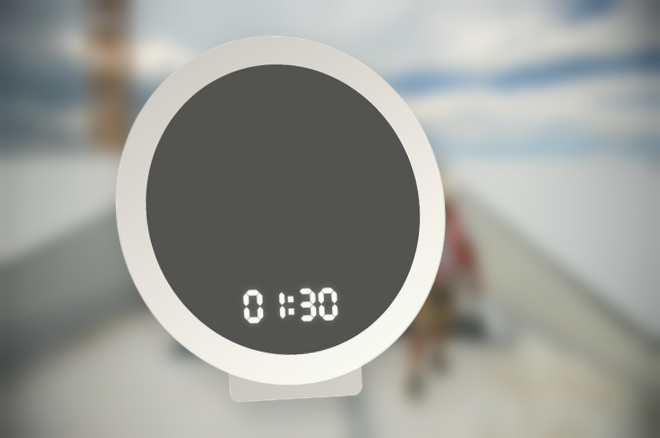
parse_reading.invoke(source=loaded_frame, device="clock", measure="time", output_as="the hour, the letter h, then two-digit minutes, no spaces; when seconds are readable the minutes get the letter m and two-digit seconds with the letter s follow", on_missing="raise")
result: 1h30
